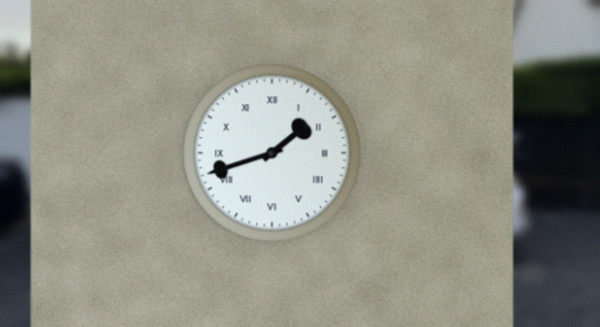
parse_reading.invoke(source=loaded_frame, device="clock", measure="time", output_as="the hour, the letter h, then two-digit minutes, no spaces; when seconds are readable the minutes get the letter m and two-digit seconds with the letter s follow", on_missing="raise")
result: 1h42
